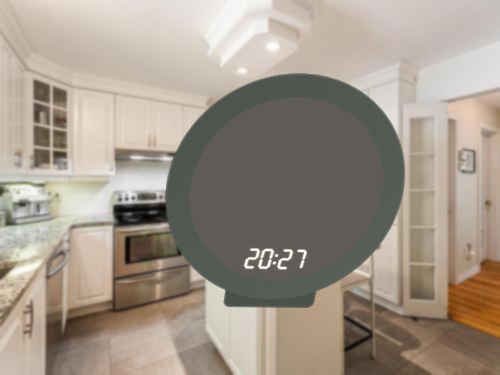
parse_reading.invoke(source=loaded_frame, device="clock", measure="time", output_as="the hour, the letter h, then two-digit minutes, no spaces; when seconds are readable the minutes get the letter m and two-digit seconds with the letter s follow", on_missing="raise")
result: 20h27
